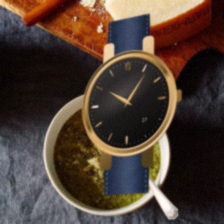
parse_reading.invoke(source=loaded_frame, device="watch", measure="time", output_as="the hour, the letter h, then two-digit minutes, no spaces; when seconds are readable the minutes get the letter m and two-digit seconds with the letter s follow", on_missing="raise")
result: 10h06
